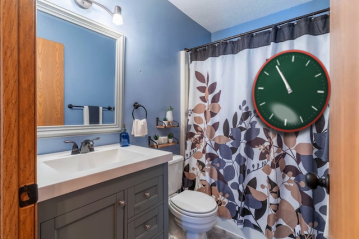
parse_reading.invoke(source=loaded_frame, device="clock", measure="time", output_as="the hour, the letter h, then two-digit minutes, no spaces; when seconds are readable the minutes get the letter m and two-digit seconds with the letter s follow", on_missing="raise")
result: 10h54
